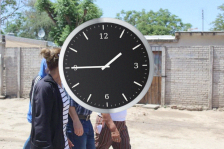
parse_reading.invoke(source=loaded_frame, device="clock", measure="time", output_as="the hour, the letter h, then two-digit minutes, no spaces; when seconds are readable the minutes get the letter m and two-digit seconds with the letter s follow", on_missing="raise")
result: 1h45
